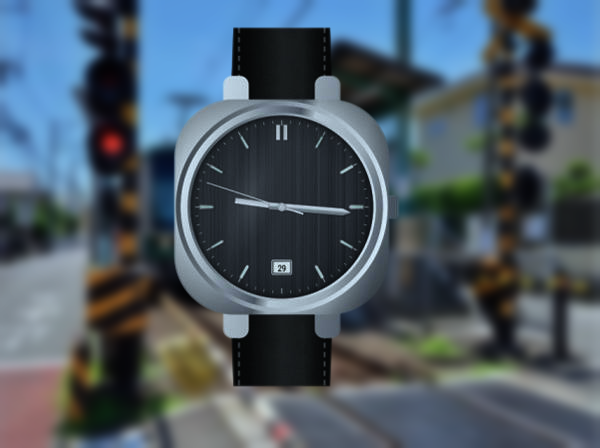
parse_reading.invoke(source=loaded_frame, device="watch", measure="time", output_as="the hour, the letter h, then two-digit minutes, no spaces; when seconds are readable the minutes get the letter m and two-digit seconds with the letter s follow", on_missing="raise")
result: 9h15m48s
